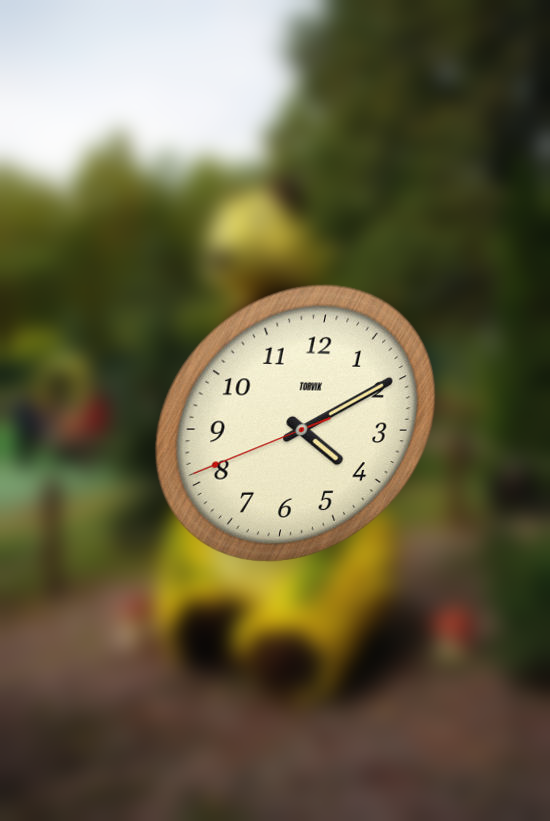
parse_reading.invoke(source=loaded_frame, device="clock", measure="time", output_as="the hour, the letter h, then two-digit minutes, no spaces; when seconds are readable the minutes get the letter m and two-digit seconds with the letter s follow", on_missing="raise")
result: 4h09m41s
